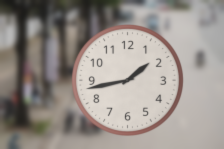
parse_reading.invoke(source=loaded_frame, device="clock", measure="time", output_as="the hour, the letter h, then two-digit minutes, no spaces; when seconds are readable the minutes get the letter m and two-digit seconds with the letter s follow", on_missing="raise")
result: 1h43
